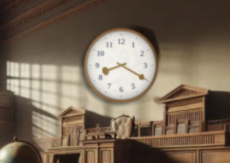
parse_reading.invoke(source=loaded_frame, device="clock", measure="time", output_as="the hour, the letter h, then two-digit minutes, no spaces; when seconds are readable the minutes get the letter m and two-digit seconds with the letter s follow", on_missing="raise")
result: 8h20
